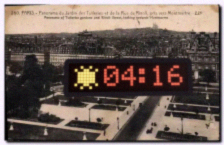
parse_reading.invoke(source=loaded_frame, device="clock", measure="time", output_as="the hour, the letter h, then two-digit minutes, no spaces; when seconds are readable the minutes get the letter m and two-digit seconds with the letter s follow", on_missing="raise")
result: 4h16
